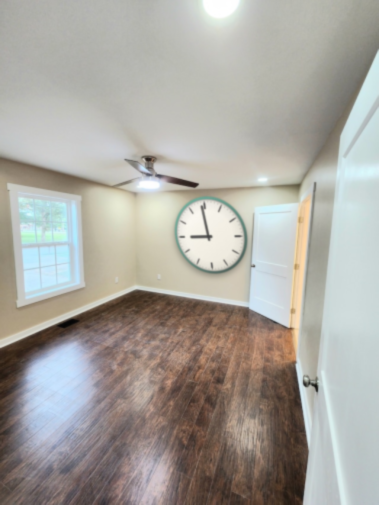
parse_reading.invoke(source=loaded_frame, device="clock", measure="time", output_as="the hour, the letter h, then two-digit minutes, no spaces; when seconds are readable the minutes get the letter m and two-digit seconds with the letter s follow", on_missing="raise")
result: 8h59
